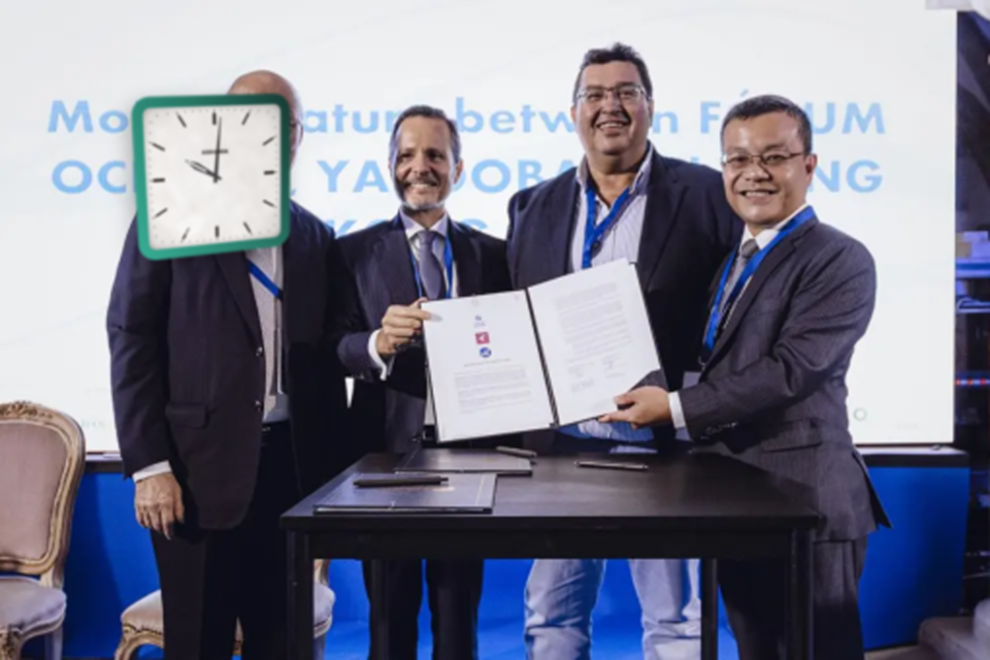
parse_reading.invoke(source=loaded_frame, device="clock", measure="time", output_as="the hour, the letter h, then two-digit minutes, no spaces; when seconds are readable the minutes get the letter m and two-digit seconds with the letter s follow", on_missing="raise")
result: 10h01
